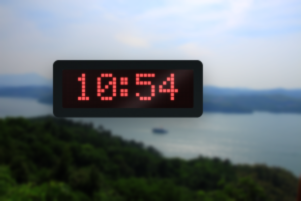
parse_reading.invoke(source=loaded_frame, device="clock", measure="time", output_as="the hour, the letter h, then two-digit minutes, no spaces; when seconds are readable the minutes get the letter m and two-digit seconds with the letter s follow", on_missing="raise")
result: 10h54
